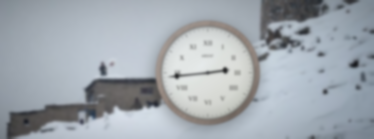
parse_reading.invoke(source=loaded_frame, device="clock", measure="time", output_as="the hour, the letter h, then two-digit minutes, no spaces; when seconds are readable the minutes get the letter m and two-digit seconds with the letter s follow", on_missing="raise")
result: 2h44
